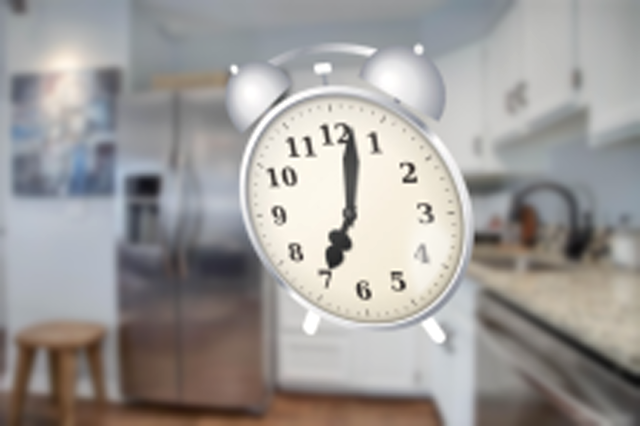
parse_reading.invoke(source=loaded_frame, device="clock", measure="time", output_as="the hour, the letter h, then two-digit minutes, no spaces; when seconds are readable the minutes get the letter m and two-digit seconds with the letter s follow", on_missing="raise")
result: 7h02
